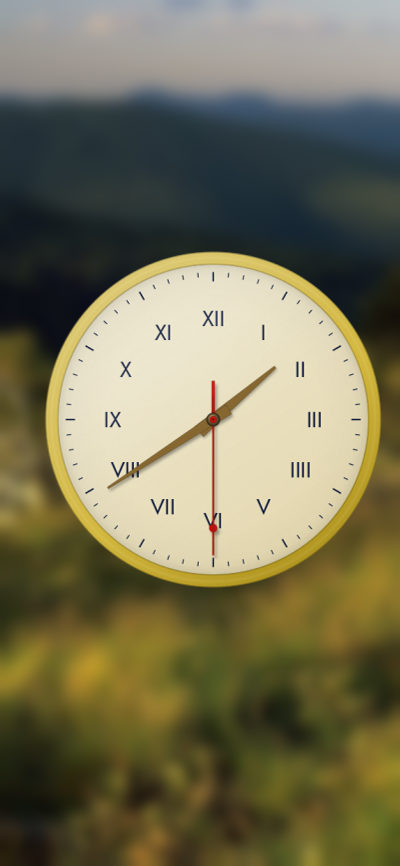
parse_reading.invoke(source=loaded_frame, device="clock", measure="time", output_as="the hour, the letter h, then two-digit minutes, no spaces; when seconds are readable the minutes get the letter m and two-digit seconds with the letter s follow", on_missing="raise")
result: 1h39m30s
